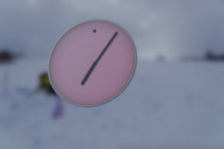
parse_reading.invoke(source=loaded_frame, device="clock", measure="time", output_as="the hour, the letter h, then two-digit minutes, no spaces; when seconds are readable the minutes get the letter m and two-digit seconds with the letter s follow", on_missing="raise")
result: 7h06
